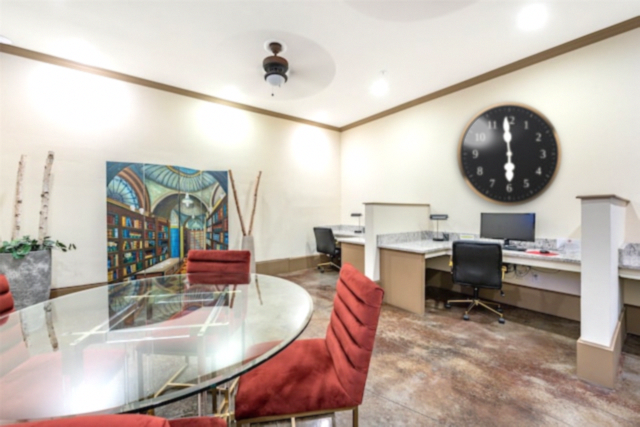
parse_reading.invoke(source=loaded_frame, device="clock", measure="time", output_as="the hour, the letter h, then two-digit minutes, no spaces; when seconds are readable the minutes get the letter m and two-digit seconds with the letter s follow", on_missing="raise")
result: 5h59
